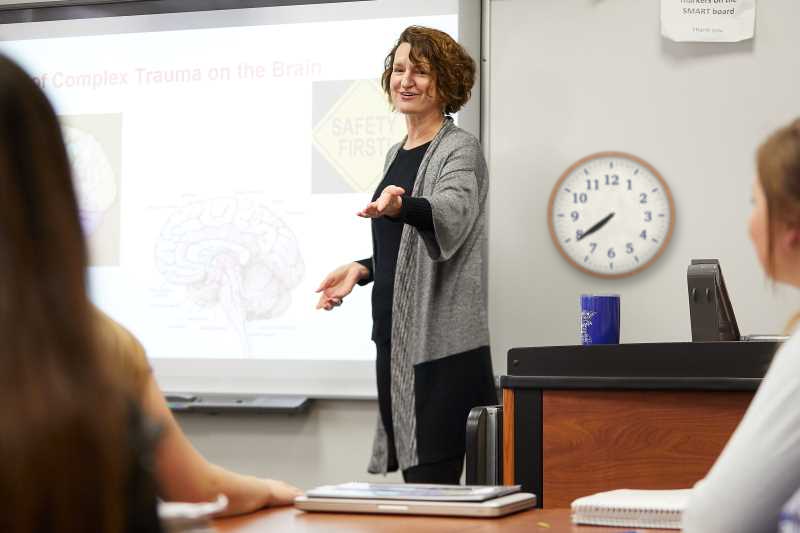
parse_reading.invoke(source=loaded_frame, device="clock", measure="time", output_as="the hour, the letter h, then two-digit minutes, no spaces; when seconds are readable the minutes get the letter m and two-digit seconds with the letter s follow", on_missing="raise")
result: 7h39
